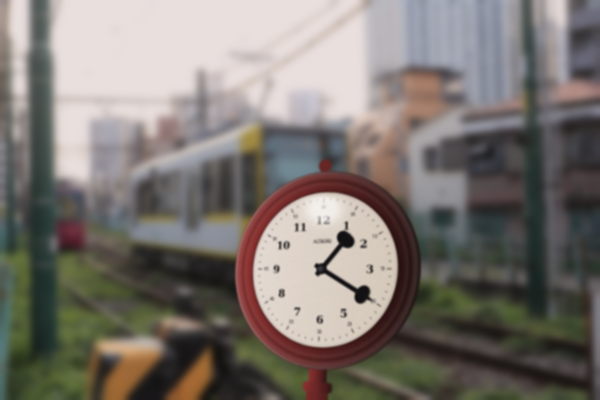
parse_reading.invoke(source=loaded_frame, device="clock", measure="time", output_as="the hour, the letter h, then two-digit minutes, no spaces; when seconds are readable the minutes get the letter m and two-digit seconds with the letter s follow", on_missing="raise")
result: 1h20
